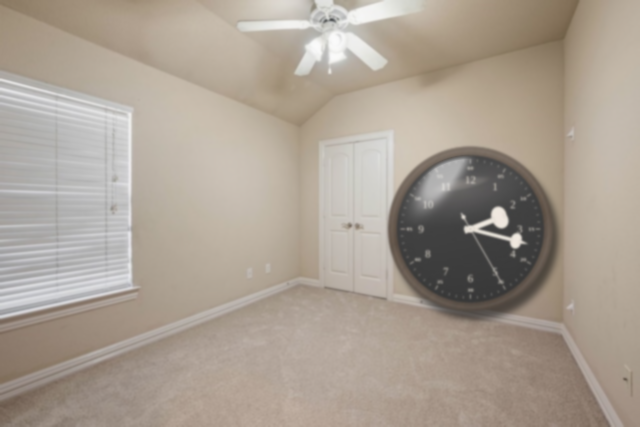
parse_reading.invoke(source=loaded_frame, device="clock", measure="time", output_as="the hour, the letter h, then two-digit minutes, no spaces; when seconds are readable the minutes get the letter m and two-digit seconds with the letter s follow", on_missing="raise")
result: 2h17m25s
